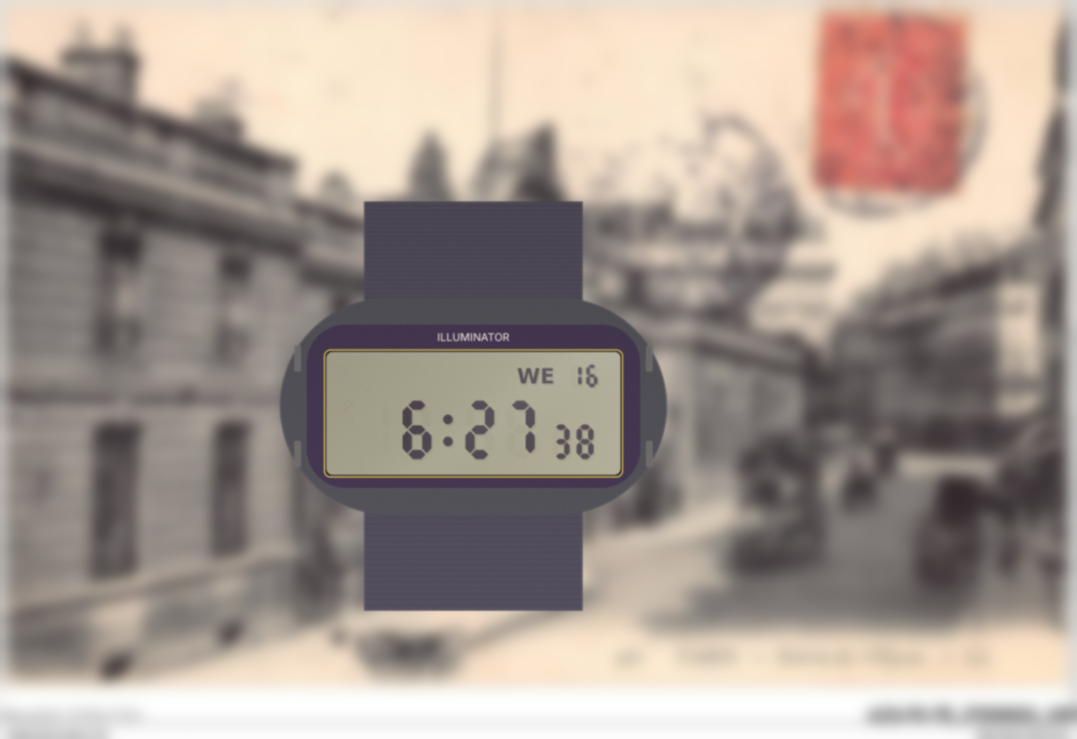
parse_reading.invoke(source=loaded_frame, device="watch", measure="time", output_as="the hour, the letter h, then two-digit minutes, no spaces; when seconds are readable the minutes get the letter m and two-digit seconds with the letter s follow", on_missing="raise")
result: 6h27m38s
